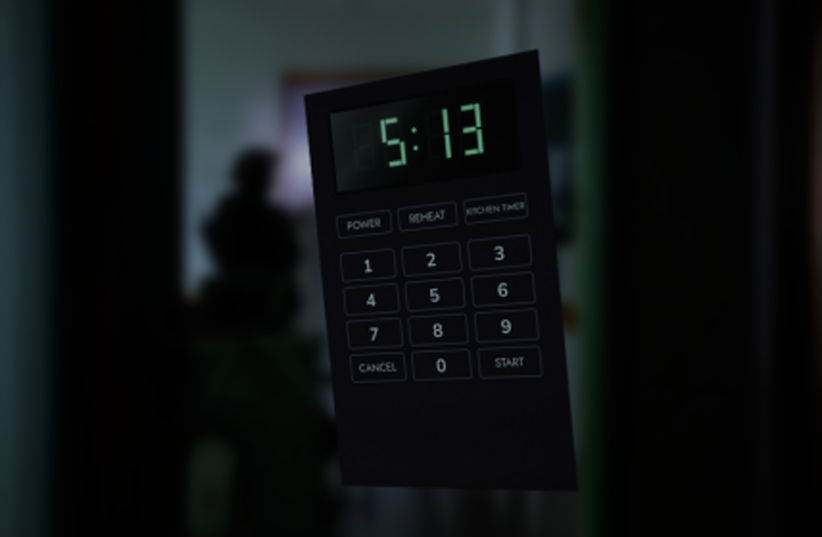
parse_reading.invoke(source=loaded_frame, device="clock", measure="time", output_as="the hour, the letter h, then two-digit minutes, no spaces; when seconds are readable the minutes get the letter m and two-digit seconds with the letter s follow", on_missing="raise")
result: 5h13
